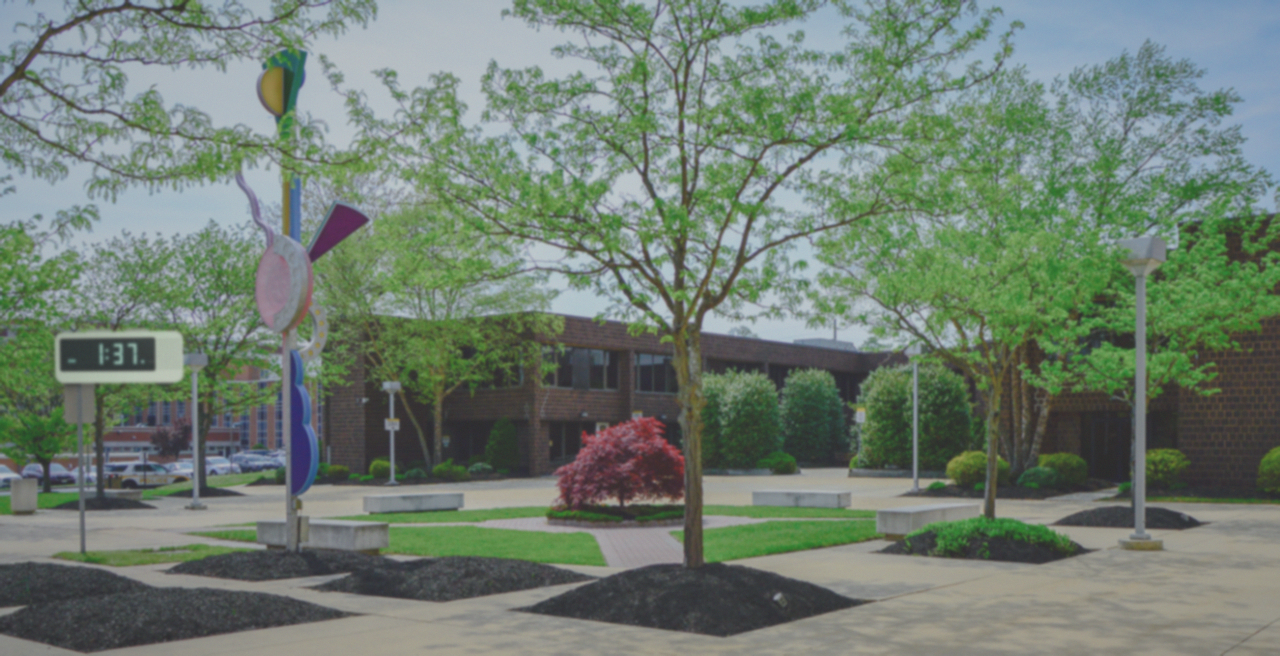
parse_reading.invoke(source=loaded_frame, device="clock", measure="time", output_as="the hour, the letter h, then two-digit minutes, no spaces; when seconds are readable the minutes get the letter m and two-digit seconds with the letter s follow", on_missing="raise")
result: 1h37
